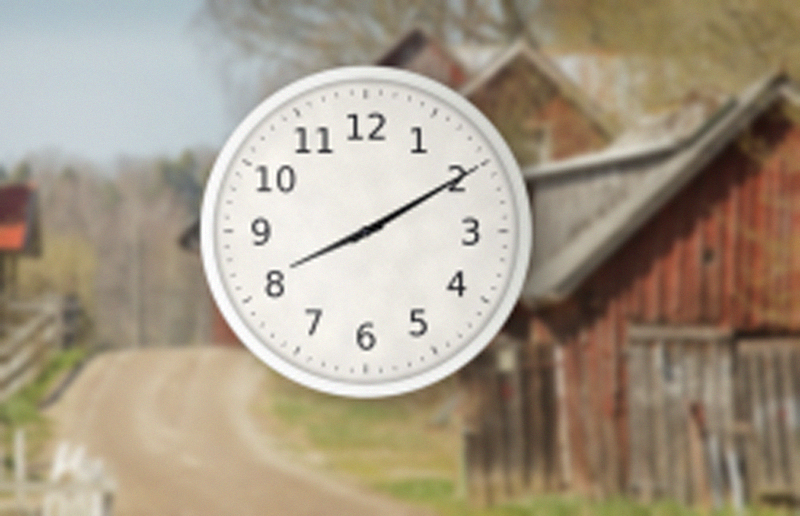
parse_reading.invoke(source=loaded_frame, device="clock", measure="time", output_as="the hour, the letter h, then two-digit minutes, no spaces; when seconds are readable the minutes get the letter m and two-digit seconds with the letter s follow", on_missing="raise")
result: 8h10
